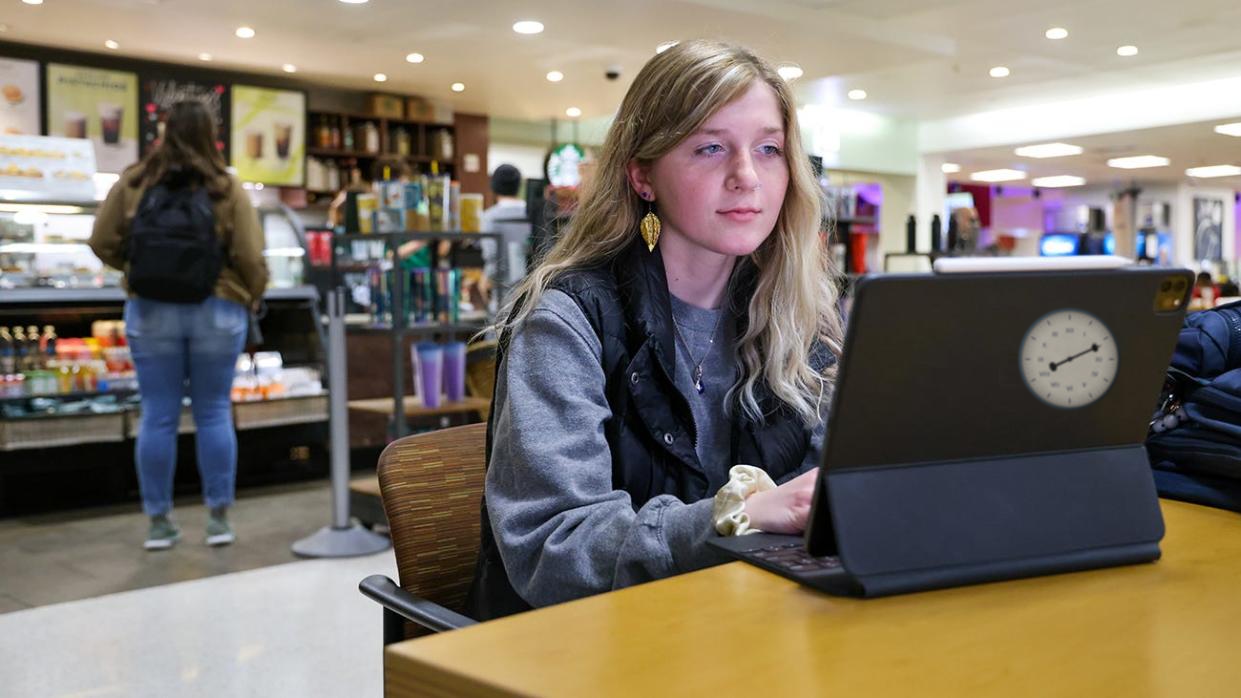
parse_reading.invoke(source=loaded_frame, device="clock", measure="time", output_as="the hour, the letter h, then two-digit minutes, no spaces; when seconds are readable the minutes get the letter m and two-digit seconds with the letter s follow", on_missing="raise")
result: 8h11
